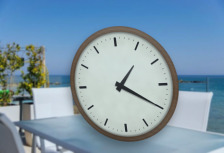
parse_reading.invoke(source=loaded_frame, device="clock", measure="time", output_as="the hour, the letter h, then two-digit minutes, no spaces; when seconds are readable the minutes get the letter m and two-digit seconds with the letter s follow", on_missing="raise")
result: 1h20
